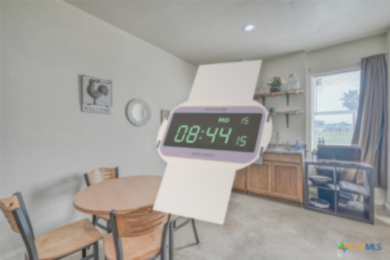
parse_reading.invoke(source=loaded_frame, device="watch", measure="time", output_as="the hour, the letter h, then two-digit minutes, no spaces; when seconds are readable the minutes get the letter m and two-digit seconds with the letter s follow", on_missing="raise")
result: 8h44
